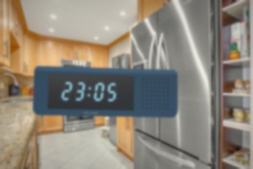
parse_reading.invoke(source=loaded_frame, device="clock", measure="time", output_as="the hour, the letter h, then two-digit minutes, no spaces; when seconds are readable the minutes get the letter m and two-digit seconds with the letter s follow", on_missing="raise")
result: 23h05
